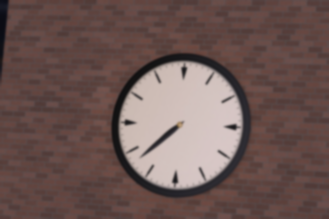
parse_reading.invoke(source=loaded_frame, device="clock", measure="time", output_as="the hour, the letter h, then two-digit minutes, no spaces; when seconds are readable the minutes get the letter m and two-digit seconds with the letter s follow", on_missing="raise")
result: 7h38
